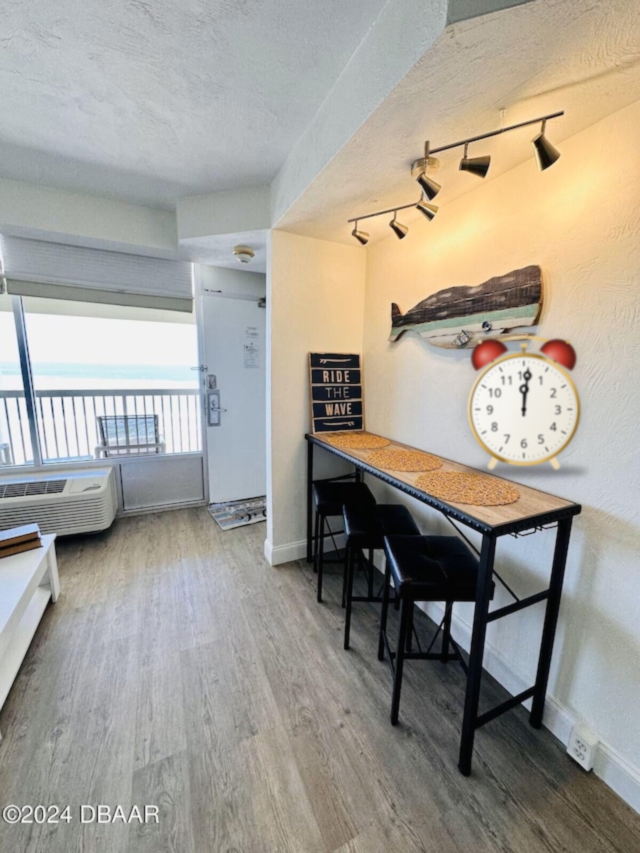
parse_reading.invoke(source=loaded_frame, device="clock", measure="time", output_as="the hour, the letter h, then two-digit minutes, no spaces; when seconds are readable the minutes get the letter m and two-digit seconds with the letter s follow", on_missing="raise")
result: 12h01
